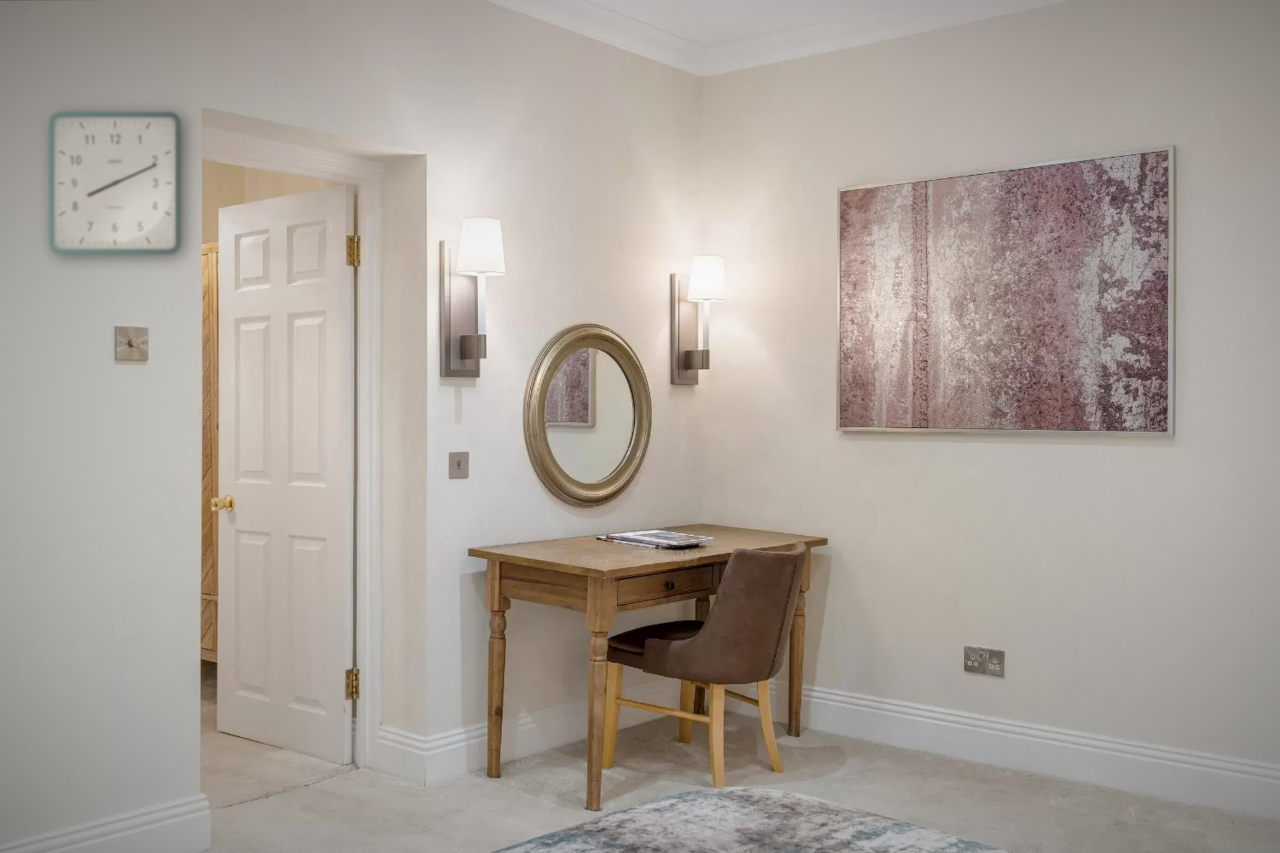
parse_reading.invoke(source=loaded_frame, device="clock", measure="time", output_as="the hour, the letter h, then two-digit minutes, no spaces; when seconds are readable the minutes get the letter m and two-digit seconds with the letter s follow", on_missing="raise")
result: 8h11
